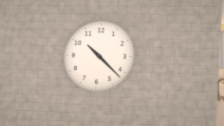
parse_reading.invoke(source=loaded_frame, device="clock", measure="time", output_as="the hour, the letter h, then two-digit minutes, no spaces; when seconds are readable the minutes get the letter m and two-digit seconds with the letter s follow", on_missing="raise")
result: 10h22
